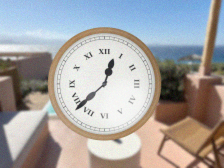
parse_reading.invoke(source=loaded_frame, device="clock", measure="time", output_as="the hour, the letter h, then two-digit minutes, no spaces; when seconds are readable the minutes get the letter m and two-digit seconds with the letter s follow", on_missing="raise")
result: 12h38
